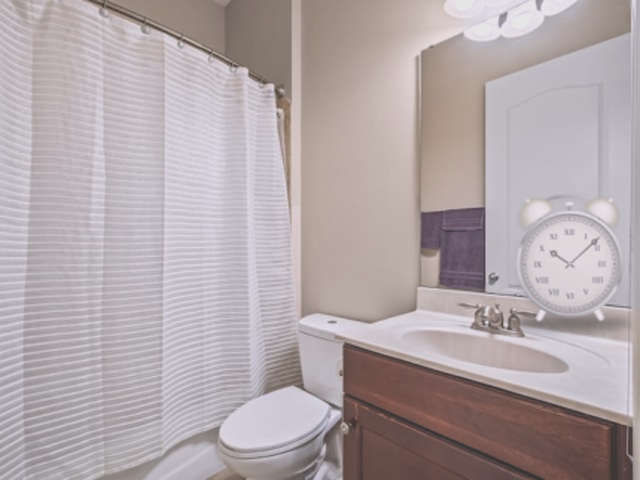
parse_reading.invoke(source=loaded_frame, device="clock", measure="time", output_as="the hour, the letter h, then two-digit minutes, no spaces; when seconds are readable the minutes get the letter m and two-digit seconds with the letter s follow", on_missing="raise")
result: 10h08
